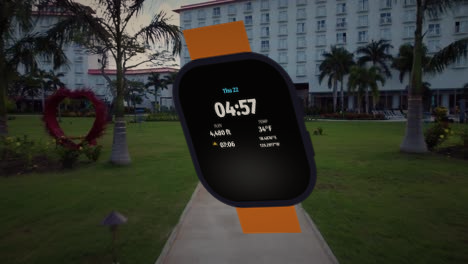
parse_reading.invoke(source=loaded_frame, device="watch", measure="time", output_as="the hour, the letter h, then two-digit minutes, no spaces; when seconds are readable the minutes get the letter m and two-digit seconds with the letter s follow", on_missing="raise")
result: 4h57
